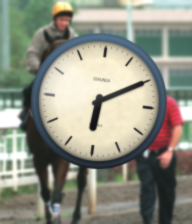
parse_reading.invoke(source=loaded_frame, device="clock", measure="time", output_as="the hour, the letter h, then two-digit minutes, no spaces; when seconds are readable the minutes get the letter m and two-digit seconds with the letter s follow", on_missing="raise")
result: 6h10
